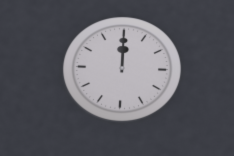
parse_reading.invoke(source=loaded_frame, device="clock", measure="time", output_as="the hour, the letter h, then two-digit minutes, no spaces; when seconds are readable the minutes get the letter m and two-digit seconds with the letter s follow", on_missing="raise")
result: 12h00
